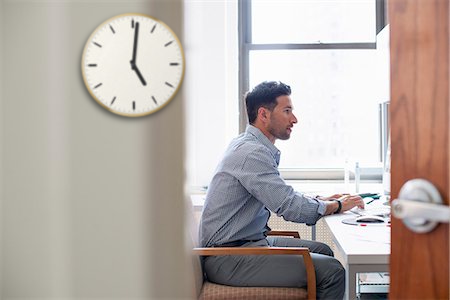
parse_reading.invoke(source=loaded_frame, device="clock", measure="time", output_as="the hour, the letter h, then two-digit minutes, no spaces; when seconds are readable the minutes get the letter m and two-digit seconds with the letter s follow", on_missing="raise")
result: 5h01
